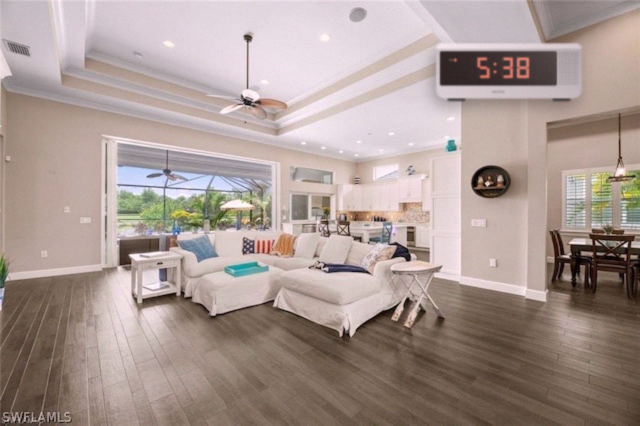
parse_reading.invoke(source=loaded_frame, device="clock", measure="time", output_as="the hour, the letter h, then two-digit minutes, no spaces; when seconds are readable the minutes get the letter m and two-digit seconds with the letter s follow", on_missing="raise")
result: 5h38
